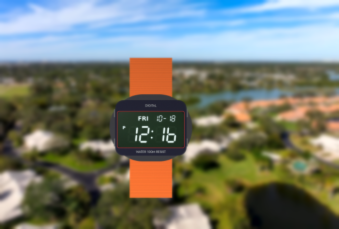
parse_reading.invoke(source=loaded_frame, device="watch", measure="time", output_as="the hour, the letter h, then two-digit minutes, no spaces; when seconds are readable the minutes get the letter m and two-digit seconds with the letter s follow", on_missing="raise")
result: 12h16
